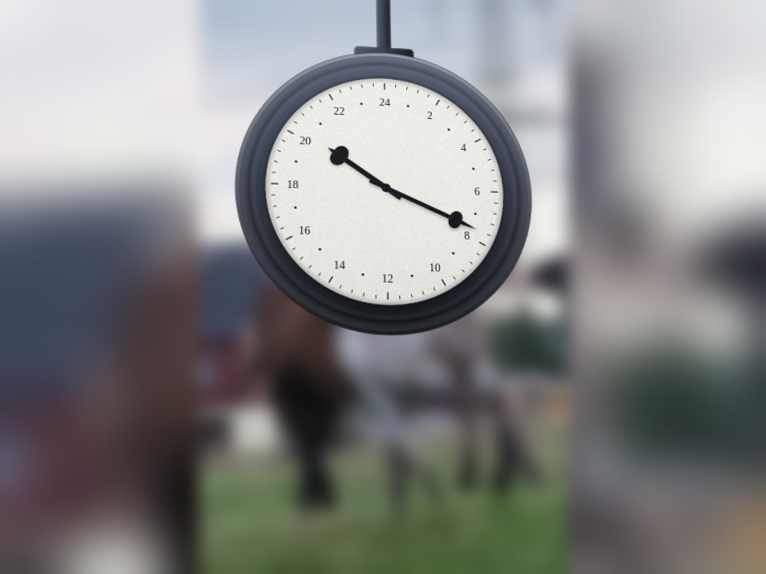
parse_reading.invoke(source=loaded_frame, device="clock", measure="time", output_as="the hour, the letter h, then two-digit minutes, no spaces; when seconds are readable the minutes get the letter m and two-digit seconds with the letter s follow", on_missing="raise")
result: 20h19
